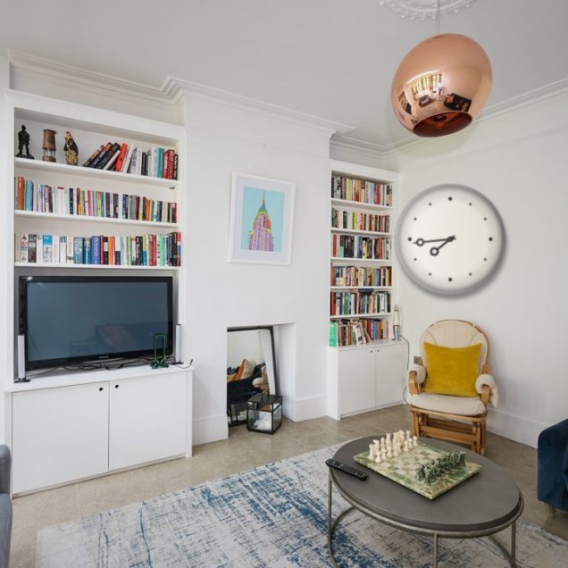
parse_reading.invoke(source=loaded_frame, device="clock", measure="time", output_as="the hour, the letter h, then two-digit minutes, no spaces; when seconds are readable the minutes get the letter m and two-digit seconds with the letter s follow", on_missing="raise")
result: 7h44
